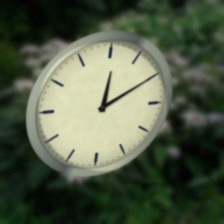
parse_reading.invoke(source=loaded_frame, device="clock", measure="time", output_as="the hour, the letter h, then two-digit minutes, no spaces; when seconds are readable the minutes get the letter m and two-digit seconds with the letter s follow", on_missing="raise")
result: 12h10
